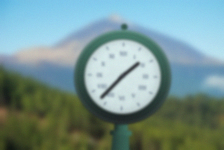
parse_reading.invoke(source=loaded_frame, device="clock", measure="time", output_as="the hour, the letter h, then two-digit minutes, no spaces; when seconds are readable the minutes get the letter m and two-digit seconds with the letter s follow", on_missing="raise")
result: 1h37
